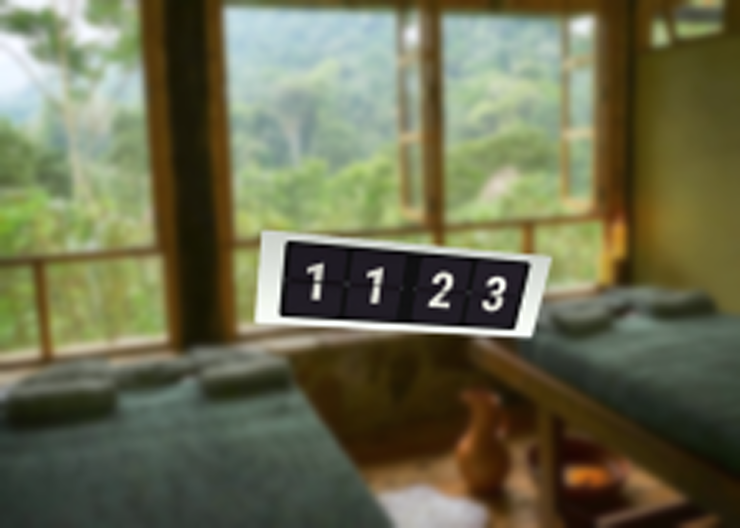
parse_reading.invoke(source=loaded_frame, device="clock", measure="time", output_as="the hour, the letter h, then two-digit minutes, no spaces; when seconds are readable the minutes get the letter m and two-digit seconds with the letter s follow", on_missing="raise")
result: 11h23
